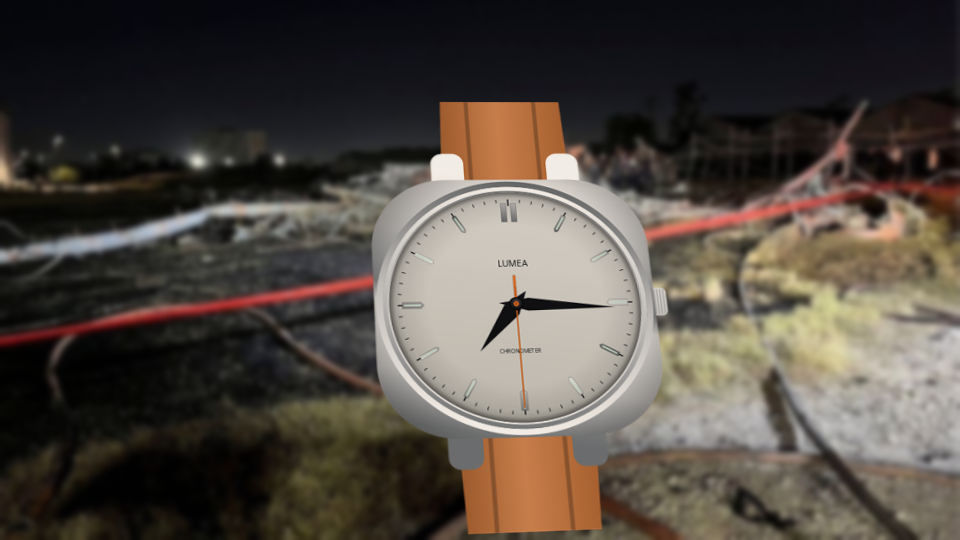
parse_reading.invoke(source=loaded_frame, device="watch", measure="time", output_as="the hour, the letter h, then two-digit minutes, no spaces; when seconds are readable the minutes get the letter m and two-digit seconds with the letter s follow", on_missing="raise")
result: 7h15m30s
